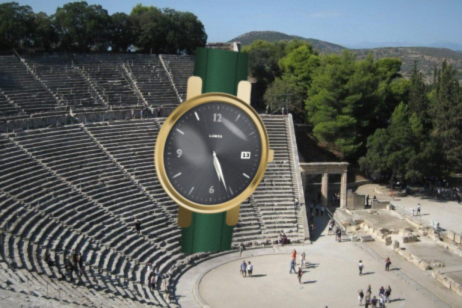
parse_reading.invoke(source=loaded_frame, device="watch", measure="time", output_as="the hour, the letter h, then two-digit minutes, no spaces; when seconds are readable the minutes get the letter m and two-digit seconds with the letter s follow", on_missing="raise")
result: 5h26
